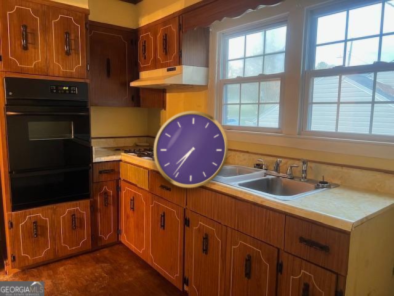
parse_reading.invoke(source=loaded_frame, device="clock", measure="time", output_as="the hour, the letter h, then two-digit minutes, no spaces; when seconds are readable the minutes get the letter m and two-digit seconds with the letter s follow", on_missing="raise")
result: 7h36
